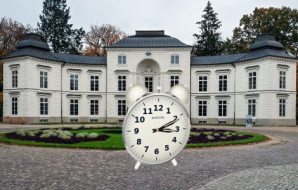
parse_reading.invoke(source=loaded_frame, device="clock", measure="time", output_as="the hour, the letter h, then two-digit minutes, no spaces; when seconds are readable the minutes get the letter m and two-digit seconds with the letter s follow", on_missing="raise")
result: 3h11
